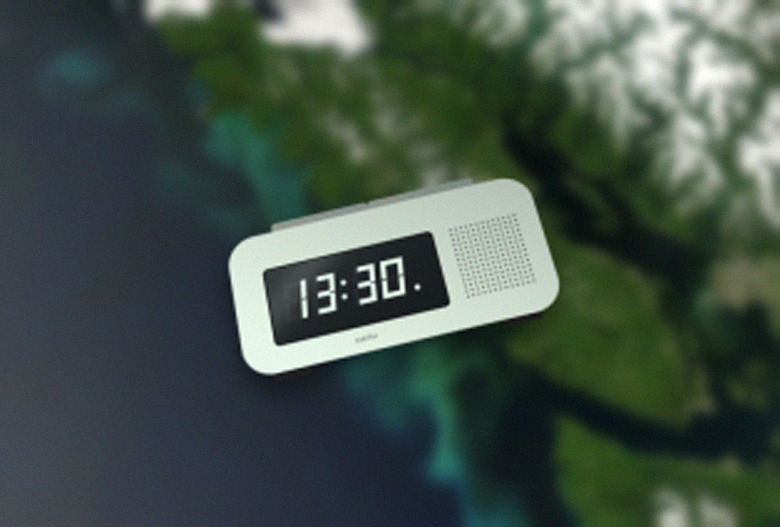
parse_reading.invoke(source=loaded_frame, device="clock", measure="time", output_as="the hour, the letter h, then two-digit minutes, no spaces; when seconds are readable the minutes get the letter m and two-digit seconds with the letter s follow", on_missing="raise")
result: 13h30
